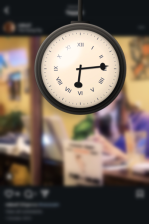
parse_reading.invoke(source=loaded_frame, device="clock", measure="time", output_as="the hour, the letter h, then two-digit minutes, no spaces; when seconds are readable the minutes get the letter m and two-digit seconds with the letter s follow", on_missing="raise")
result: 6h14
